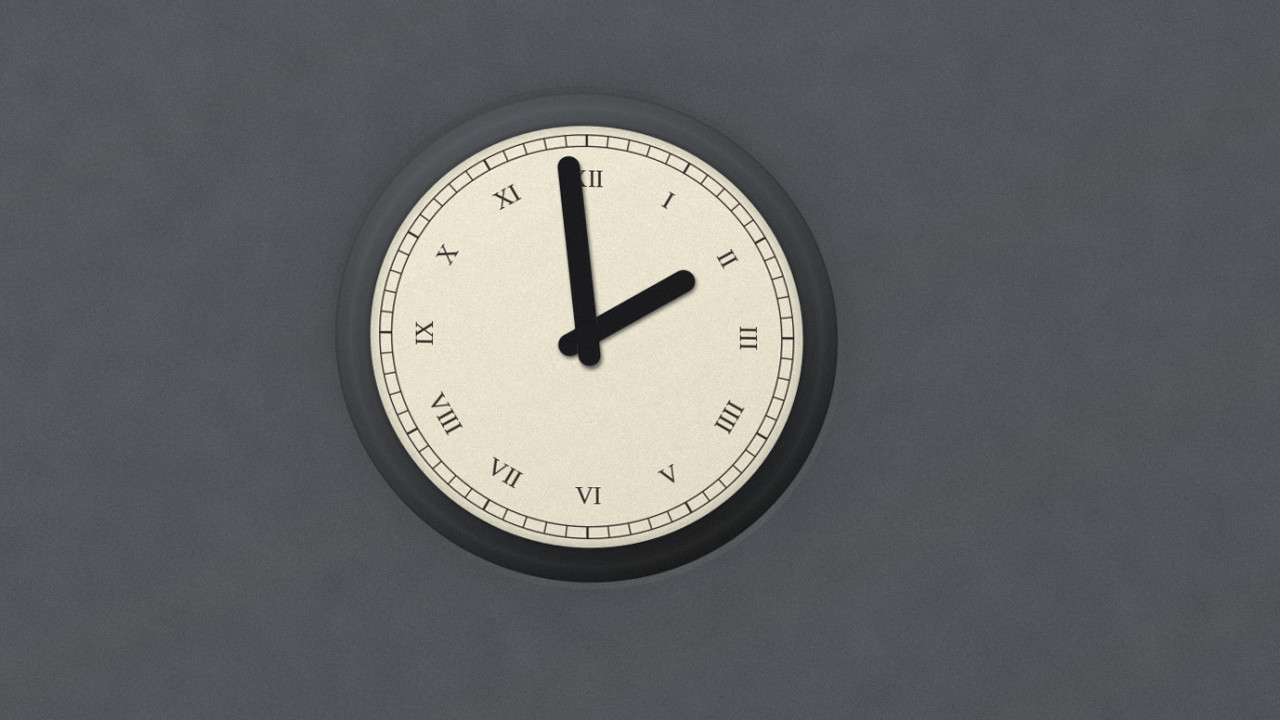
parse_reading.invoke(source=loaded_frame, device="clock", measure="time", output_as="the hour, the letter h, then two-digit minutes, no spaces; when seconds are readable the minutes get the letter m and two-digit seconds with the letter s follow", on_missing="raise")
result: 1h59
